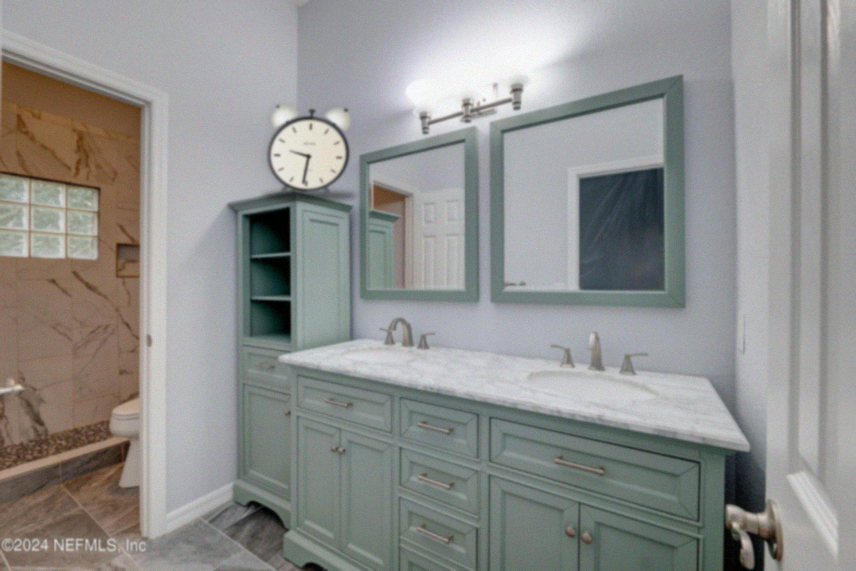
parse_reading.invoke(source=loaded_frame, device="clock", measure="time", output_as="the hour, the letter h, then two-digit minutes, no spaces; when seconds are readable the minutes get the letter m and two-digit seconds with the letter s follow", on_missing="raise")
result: 9h31
